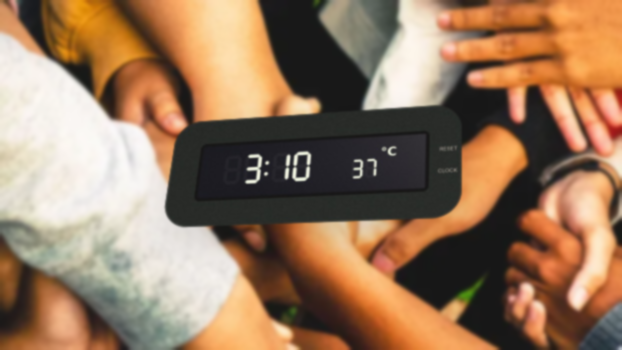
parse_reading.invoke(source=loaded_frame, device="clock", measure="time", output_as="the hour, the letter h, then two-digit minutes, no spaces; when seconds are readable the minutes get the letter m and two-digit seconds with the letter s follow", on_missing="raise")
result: 3h10
